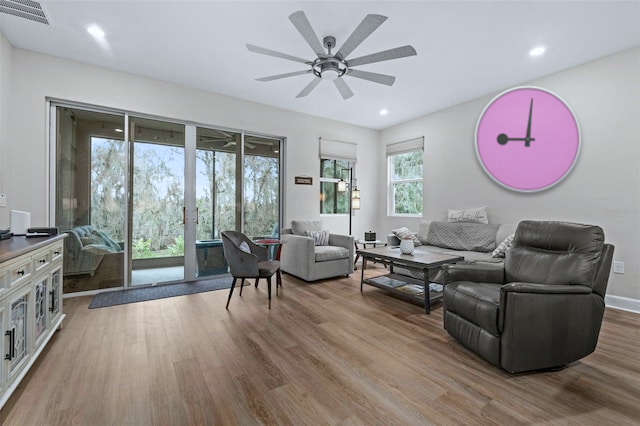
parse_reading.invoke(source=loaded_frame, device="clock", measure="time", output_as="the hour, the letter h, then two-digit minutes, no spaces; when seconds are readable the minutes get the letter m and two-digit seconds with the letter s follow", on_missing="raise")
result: 9h01
